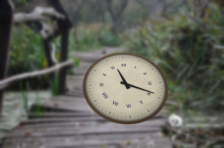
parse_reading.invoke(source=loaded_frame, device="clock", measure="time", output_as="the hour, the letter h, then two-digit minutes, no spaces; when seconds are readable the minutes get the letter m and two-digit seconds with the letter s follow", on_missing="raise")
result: 11h19
